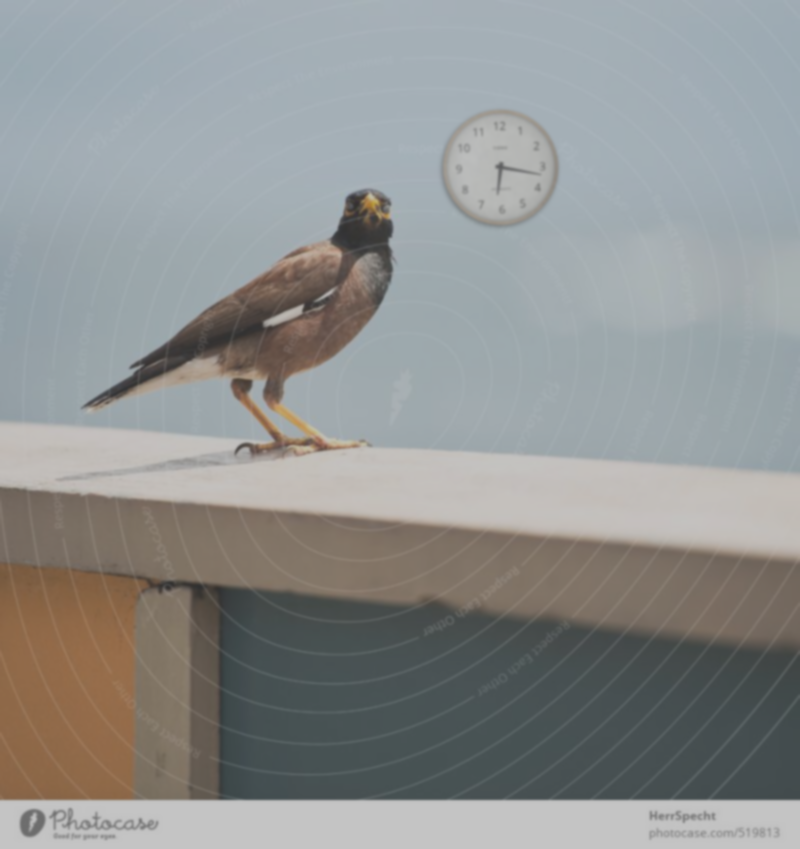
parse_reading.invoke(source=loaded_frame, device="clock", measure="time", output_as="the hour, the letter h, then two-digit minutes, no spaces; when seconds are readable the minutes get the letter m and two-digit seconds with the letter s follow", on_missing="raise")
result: 6h17
